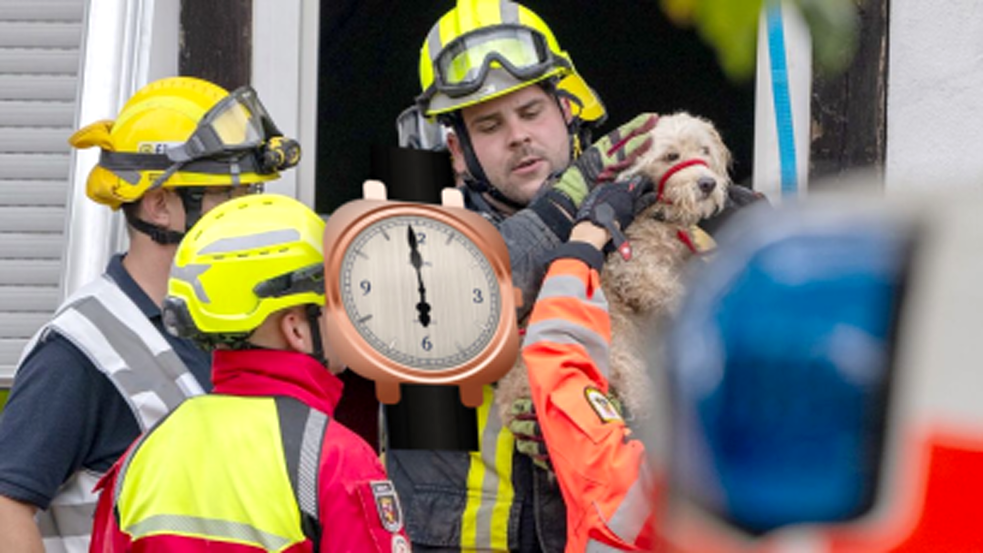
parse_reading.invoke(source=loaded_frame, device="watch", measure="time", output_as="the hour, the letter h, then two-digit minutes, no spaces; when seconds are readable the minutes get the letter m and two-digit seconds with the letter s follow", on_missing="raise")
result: 5h59
